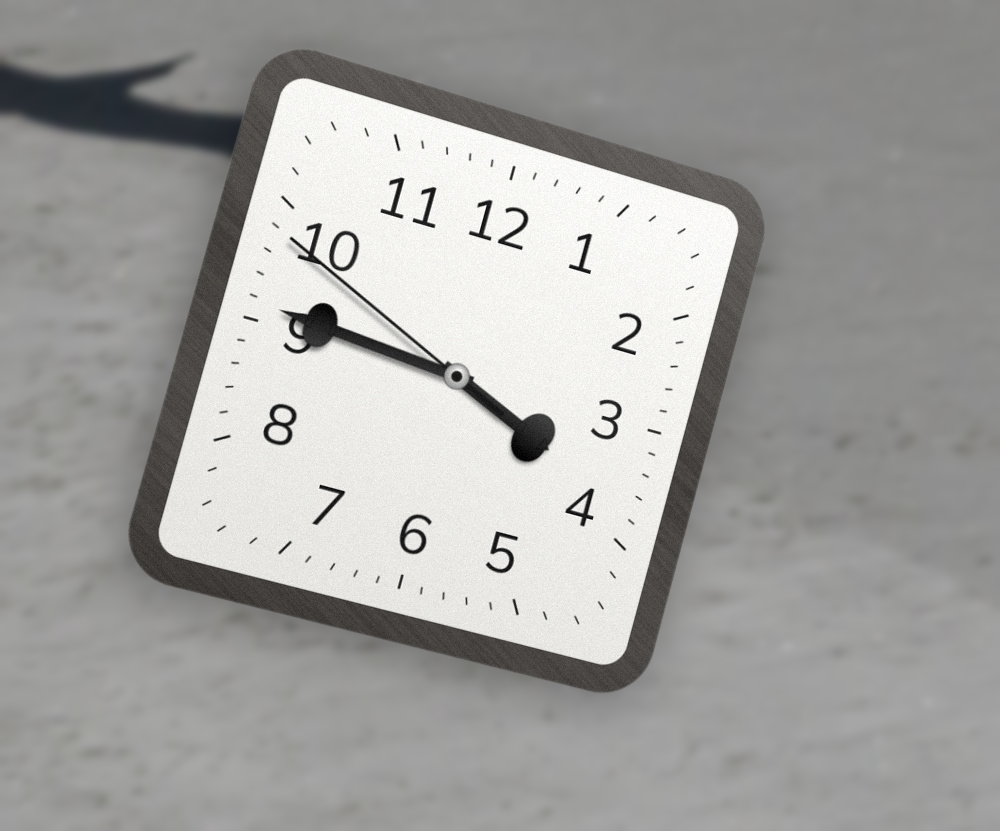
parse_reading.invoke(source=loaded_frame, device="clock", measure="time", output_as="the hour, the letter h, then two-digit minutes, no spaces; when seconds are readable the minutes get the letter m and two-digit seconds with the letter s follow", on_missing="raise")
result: 3h45m49s
